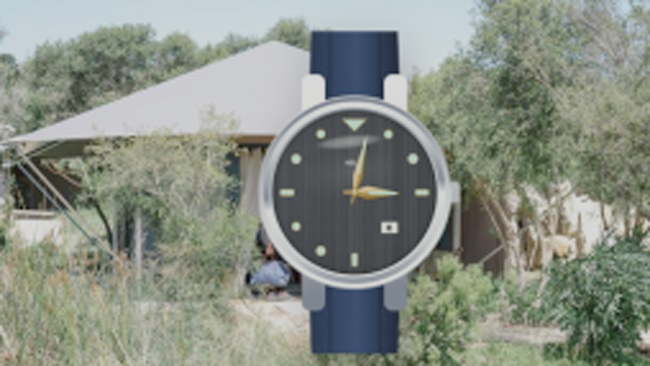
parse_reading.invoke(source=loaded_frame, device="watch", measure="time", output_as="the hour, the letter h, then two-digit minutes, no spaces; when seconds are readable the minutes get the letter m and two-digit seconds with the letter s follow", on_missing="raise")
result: 3h02
